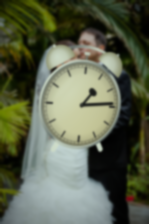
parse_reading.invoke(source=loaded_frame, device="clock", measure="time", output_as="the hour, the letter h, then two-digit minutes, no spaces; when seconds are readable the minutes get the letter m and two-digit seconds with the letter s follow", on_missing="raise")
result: 1h14
